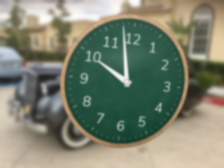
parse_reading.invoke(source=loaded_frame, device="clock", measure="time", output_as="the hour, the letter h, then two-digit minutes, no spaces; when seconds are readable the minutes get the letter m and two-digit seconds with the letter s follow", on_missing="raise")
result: 9h58
